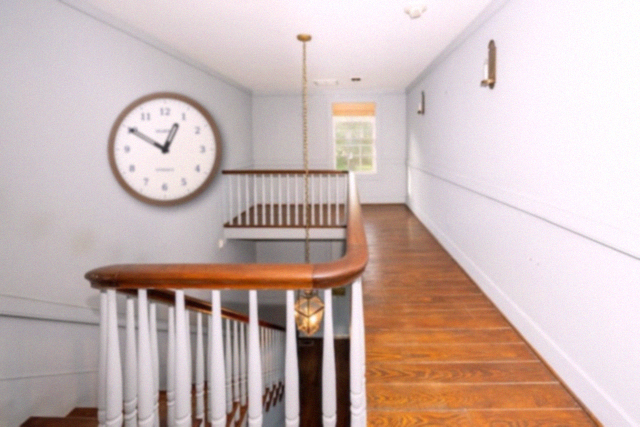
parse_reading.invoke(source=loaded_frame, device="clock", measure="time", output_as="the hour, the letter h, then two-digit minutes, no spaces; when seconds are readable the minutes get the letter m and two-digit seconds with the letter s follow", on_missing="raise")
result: 12h50
